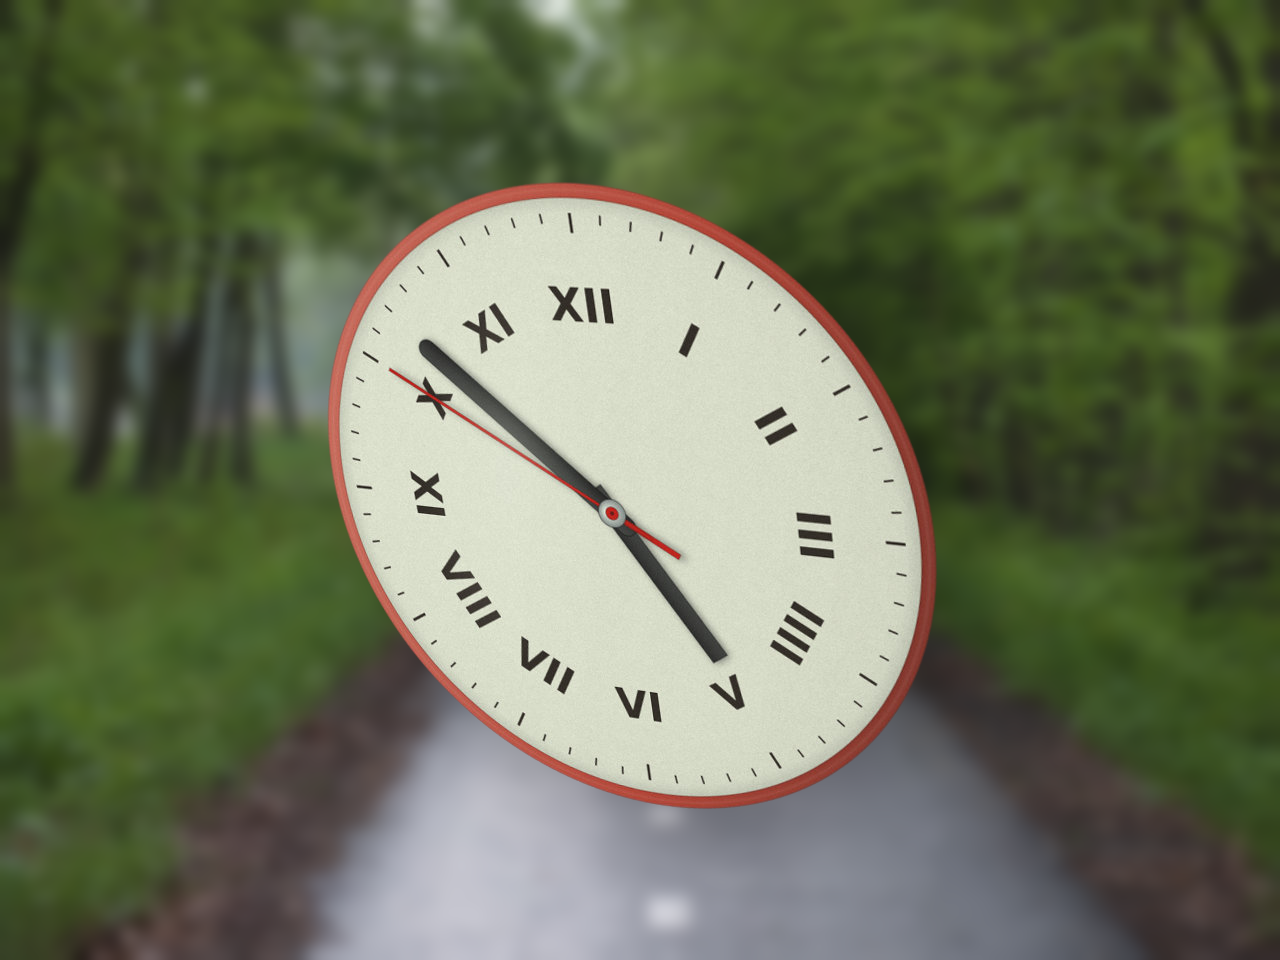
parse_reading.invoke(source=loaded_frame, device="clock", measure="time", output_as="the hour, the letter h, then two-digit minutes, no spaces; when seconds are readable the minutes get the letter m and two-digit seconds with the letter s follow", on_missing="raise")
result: 4h51m50s
